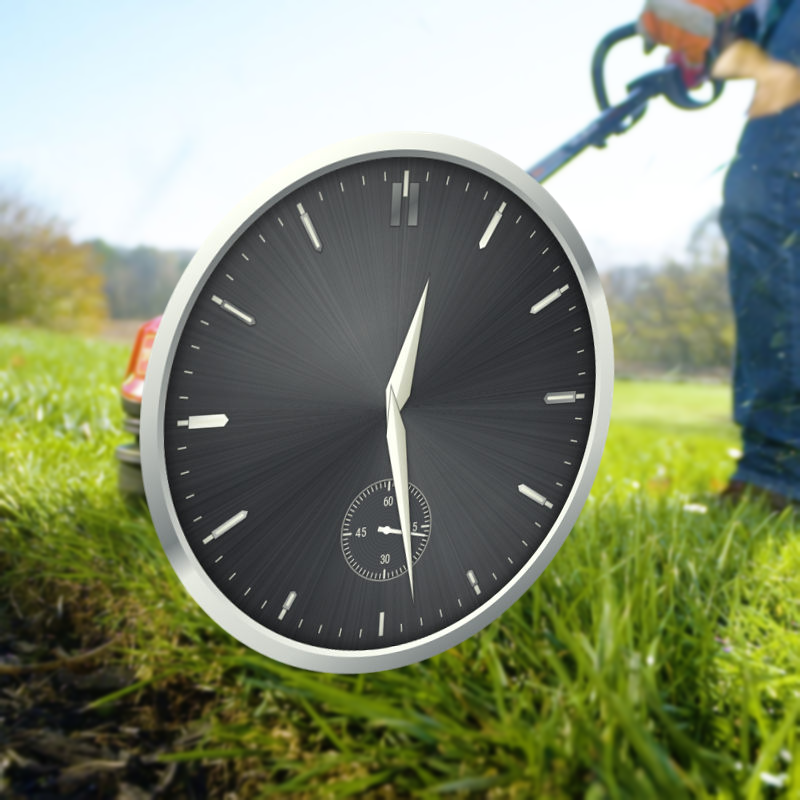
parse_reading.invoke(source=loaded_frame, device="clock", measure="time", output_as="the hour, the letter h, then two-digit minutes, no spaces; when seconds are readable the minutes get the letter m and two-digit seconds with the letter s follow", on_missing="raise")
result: 12h28m17s
